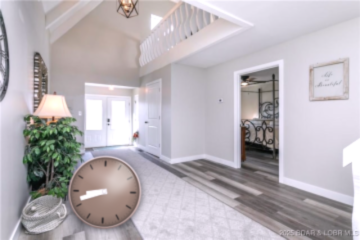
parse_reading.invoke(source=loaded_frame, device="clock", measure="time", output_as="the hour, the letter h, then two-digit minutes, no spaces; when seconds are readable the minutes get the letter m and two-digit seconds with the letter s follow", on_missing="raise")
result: 8h42
